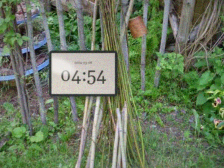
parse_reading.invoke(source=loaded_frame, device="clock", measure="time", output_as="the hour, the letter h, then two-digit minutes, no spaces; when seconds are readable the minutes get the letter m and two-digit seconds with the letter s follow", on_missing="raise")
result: 4h54
